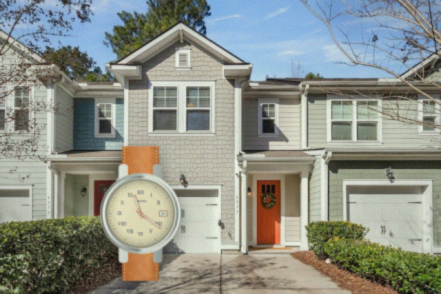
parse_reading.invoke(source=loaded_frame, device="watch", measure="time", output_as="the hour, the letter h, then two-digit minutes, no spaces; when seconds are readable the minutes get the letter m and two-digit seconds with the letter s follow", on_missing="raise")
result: 11h21
